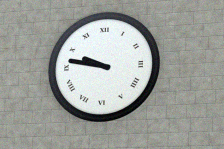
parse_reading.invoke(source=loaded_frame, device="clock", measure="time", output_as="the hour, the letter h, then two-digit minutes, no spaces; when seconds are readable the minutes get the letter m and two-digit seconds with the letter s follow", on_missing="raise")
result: 9h47
